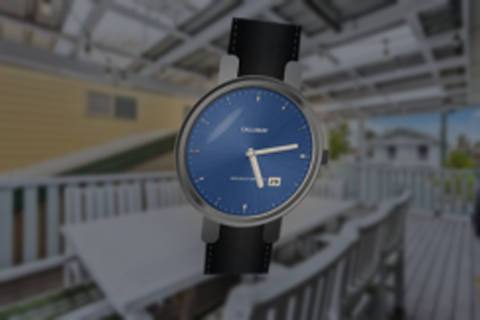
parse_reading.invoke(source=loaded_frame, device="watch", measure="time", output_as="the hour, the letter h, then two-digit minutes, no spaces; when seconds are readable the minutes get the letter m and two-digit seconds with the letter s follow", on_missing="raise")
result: 5h13
